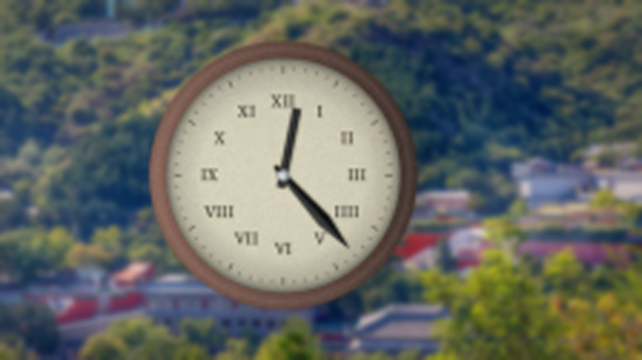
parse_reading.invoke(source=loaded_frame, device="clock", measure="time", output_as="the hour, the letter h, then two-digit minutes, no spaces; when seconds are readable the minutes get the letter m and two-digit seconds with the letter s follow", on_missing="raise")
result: 12h23
